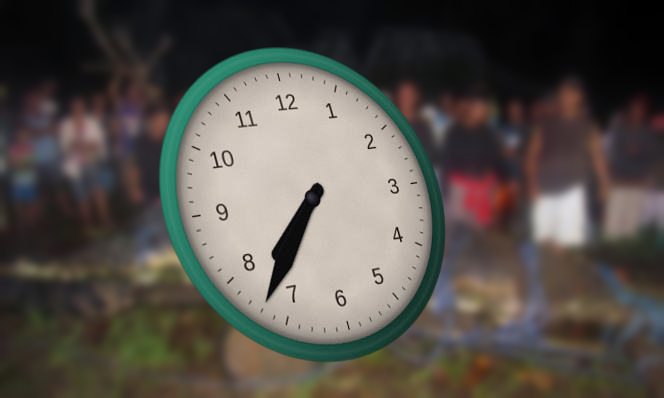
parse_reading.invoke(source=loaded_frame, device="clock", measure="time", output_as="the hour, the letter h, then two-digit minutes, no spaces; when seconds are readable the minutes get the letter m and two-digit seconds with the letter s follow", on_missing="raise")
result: 7h37
